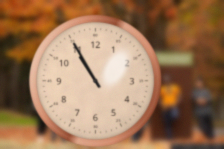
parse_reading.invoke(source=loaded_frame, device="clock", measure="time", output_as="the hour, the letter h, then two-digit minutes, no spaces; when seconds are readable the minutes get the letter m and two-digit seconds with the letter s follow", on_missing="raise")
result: 10h55
